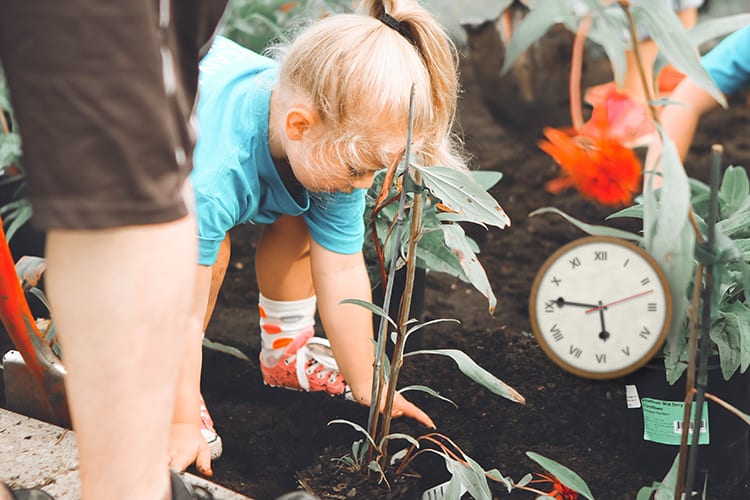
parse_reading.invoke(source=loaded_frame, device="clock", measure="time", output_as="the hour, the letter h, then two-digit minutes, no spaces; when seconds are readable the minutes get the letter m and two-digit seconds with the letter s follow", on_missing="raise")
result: 5h46m12s
